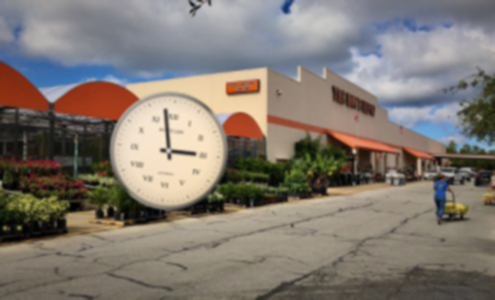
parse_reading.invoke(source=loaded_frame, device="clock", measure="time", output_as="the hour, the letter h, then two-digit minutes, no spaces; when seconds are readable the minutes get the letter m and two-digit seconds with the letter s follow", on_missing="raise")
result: 2h58
